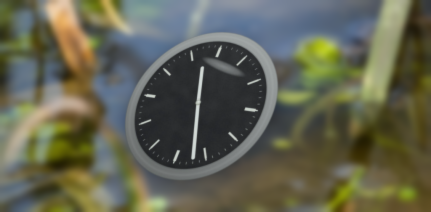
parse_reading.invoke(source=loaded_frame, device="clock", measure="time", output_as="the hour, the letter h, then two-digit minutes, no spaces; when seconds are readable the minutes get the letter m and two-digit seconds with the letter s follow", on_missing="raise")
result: 11h27
